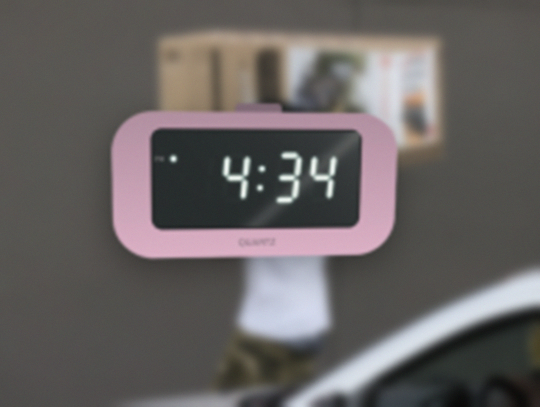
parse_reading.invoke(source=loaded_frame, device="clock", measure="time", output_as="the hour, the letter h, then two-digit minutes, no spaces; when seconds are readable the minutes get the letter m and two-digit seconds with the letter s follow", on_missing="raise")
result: 4h34
